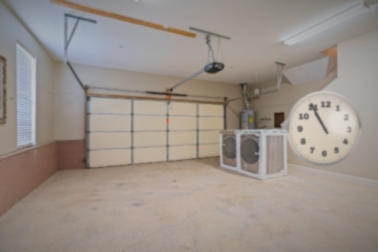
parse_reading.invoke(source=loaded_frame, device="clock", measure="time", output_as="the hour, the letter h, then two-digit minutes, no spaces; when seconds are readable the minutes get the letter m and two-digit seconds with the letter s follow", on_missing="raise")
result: 10h55
